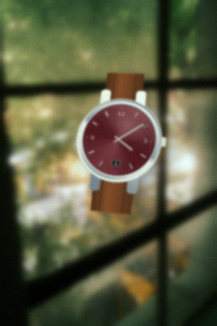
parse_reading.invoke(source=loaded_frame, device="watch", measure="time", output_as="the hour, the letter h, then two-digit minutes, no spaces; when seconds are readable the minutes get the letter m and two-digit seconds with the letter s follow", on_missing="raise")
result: 4h09
